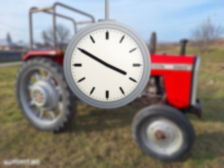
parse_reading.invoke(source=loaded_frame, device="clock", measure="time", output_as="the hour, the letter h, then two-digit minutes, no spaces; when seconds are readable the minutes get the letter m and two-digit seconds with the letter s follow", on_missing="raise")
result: 3h50
